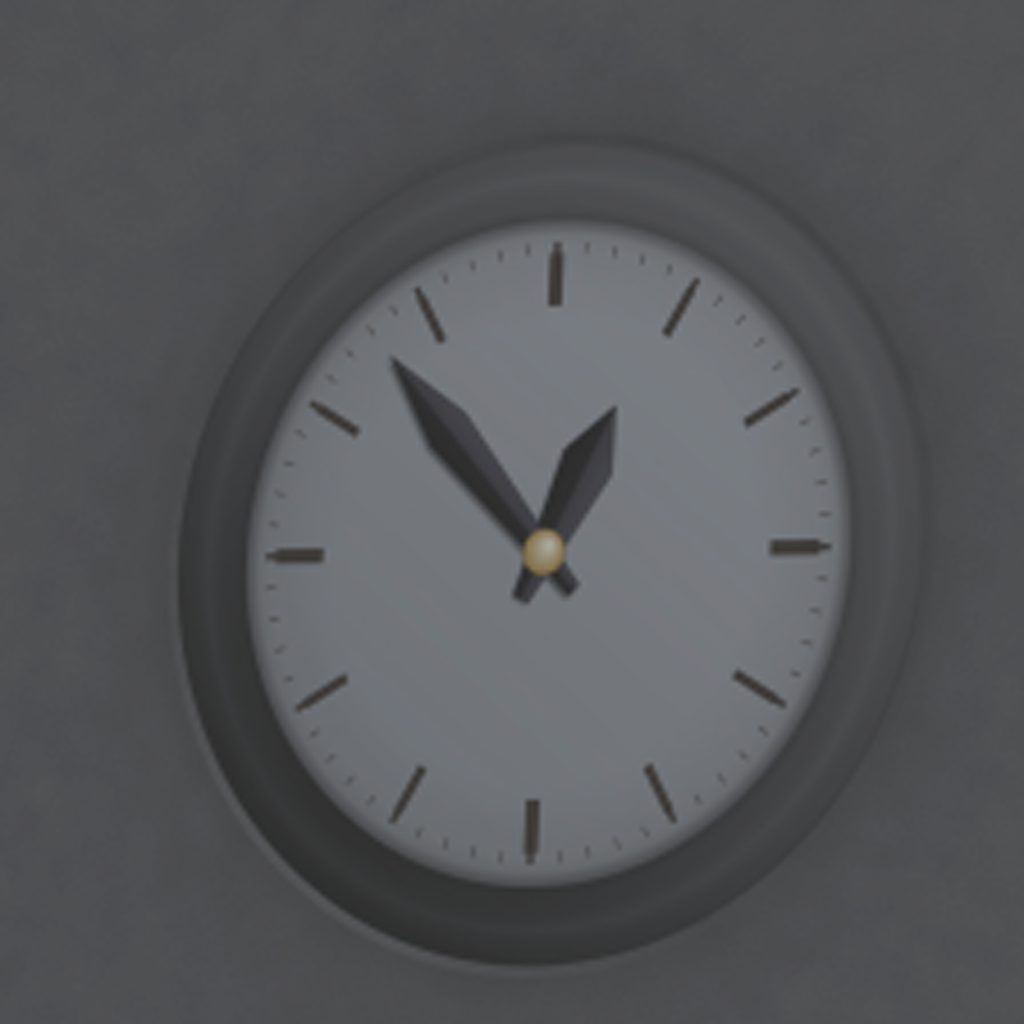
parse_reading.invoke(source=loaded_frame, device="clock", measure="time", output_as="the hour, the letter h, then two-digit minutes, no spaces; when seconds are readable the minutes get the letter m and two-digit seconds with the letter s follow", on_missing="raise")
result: 12h53
